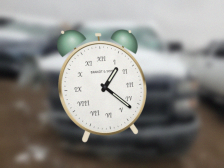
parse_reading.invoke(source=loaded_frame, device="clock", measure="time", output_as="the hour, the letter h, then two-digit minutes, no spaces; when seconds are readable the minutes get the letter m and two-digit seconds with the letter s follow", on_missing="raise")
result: 1h22
